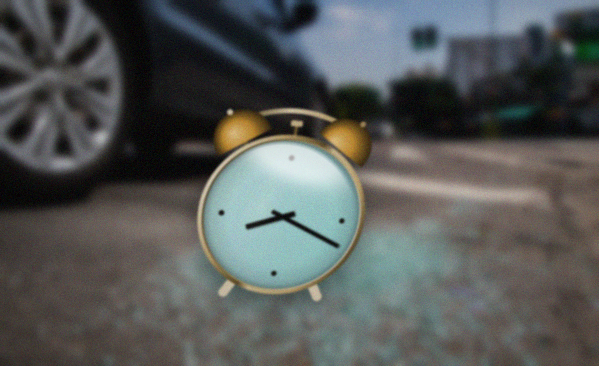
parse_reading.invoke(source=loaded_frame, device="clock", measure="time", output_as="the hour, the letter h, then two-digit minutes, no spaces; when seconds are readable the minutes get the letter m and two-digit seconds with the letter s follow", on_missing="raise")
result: 8h19
